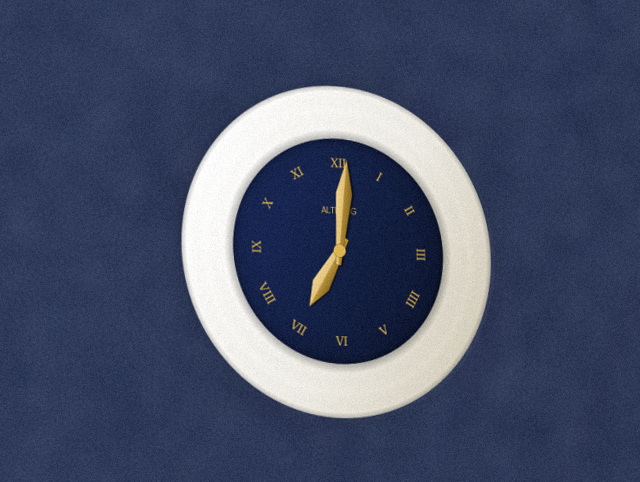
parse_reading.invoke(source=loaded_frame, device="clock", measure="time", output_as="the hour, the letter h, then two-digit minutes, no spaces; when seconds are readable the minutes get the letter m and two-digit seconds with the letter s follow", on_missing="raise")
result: 7h01
